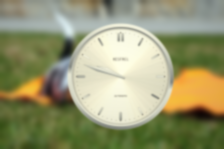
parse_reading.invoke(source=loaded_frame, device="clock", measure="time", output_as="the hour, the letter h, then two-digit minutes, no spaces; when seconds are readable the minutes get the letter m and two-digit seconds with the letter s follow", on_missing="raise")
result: 9h48
